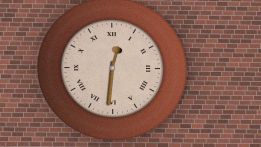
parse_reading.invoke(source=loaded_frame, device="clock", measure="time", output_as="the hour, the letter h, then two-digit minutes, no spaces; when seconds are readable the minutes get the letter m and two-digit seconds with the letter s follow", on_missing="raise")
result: 12h31
